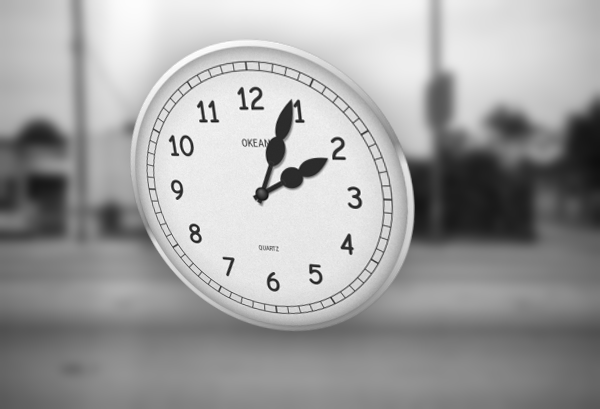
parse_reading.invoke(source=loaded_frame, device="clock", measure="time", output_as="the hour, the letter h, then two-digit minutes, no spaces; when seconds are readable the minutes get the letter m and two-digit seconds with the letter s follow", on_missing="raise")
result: 2h04
